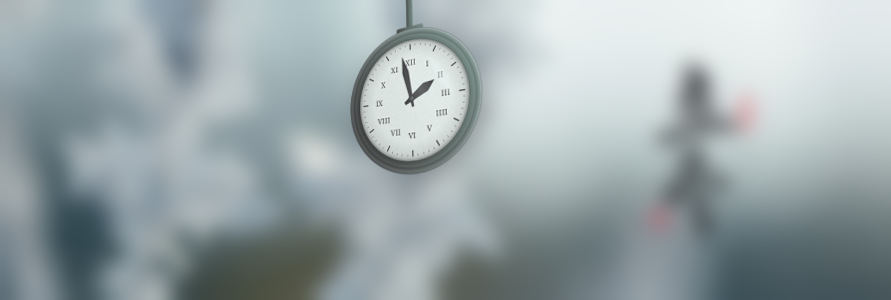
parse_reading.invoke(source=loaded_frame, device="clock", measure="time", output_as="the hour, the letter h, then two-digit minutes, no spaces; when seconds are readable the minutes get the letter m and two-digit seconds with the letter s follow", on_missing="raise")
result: 1h58
